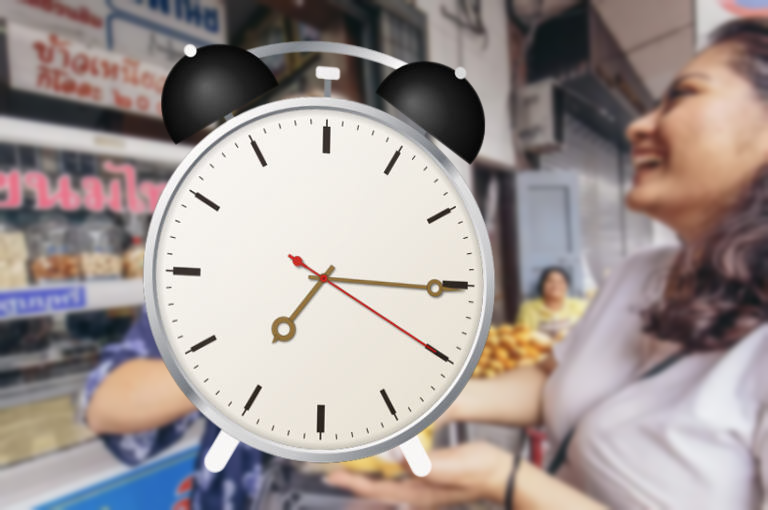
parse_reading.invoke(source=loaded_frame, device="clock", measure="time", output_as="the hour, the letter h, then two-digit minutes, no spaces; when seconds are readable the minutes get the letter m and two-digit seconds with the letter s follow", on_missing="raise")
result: 7h15m20s
